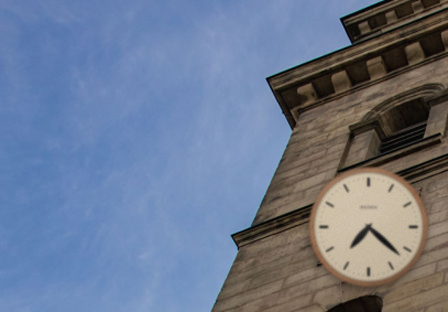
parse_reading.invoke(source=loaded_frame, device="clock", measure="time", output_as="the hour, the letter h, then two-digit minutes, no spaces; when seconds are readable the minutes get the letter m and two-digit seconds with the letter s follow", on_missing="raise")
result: 7h22
